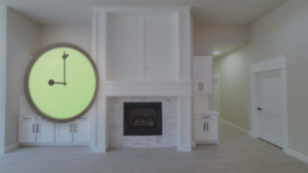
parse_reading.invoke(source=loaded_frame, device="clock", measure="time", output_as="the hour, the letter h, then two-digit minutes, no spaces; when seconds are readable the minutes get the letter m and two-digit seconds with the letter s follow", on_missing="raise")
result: 8h59
